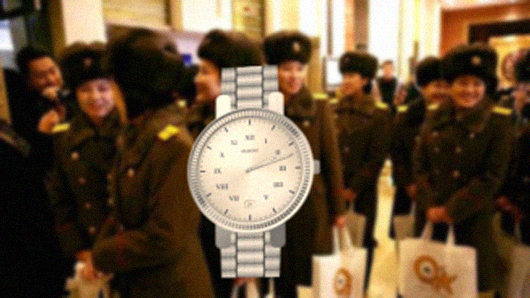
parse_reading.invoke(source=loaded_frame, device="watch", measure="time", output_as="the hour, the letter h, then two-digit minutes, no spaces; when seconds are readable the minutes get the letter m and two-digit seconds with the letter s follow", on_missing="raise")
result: 2h12
